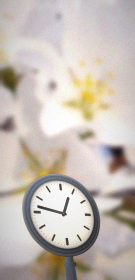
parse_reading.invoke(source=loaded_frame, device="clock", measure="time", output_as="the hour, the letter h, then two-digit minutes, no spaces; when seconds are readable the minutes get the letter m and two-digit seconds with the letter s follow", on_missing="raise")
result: 12h47
